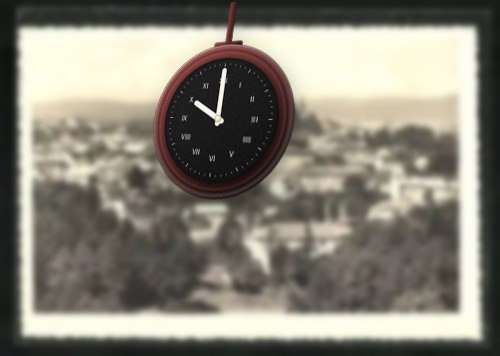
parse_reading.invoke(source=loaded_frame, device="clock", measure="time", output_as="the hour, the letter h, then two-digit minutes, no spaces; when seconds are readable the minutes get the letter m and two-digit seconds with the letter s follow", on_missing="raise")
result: 10h00
